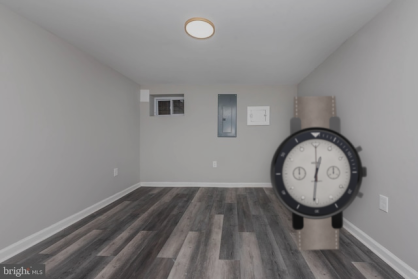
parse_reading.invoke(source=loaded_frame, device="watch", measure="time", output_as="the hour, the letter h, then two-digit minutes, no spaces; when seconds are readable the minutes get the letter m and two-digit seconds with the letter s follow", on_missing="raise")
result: 12h31
